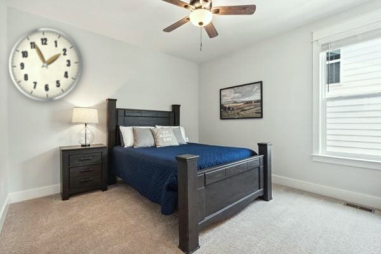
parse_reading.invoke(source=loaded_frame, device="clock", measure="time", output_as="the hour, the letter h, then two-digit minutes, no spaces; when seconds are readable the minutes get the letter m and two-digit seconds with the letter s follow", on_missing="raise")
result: 1h56
